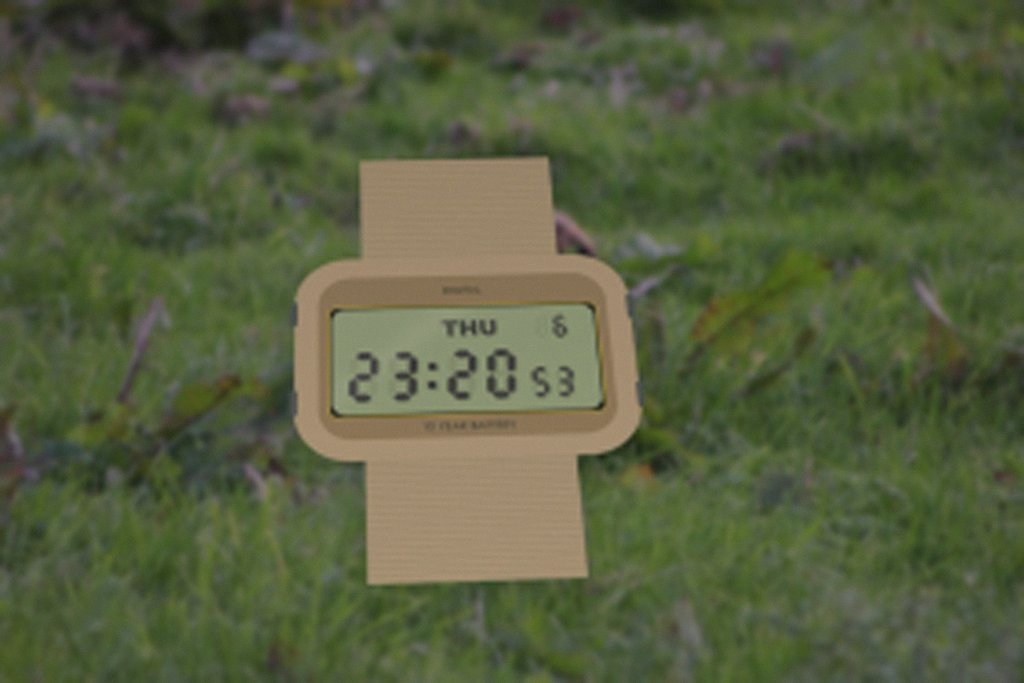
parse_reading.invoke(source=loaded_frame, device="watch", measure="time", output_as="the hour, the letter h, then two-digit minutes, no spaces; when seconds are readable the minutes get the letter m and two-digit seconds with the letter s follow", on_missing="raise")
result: 23h20m53s
